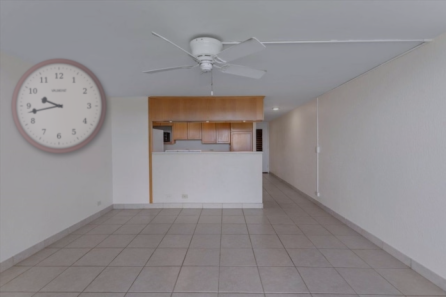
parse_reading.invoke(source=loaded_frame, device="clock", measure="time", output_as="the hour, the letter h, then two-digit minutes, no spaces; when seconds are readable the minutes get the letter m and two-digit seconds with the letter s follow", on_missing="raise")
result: 9h43
